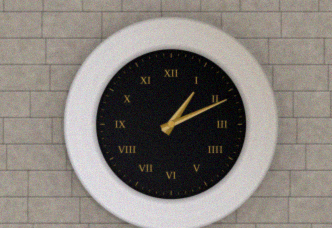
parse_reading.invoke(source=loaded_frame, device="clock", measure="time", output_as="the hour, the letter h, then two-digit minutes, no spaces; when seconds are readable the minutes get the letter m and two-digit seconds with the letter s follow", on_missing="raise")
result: 1h11
